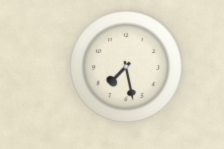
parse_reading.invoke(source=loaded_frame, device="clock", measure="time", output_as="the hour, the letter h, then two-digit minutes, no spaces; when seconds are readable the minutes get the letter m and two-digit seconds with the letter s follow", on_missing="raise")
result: 7h28
